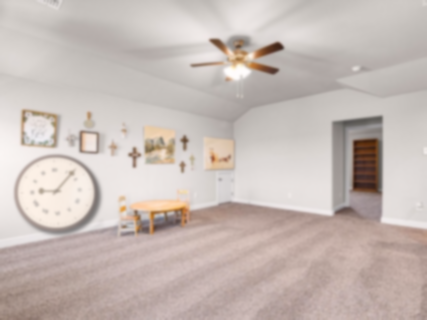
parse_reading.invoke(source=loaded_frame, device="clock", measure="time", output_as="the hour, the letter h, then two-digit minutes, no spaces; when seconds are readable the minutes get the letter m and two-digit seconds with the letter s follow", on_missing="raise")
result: 9h07
